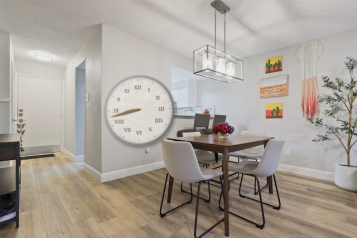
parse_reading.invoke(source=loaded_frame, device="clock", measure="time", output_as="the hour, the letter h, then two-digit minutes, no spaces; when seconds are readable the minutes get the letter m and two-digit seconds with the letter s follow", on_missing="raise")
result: 8h43
